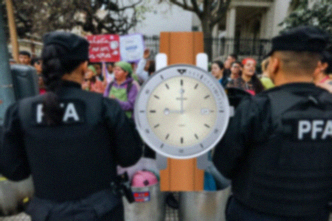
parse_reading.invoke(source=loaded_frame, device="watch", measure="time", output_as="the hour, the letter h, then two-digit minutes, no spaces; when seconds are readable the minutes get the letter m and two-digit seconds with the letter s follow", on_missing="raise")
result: 9h00
